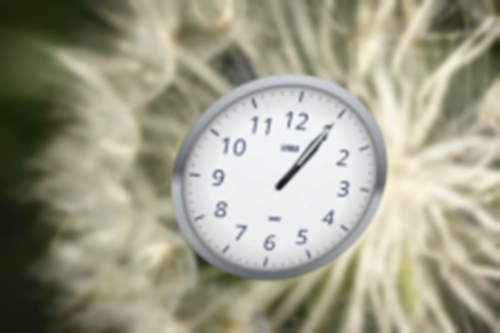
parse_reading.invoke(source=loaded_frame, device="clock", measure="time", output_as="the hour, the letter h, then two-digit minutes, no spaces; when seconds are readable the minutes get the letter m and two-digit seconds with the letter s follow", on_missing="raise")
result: 1h05
